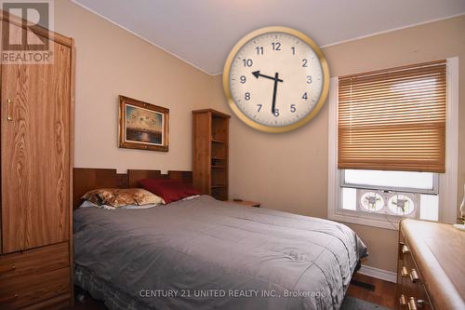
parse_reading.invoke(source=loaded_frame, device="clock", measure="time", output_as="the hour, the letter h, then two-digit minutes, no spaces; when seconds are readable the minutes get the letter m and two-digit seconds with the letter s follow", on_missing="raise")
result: 9h31
